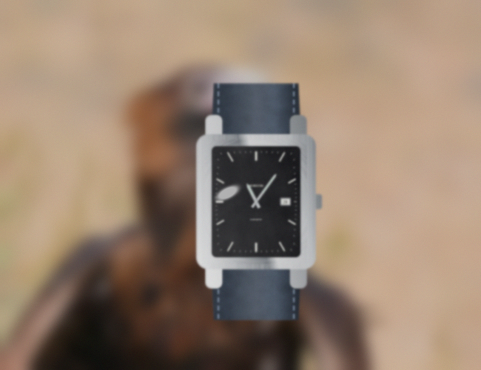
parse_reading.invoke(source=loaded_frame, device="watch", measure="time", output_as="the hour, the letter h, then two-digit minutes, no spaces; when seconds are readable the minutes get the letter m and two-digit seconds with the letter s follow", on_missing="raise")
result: 11h06
